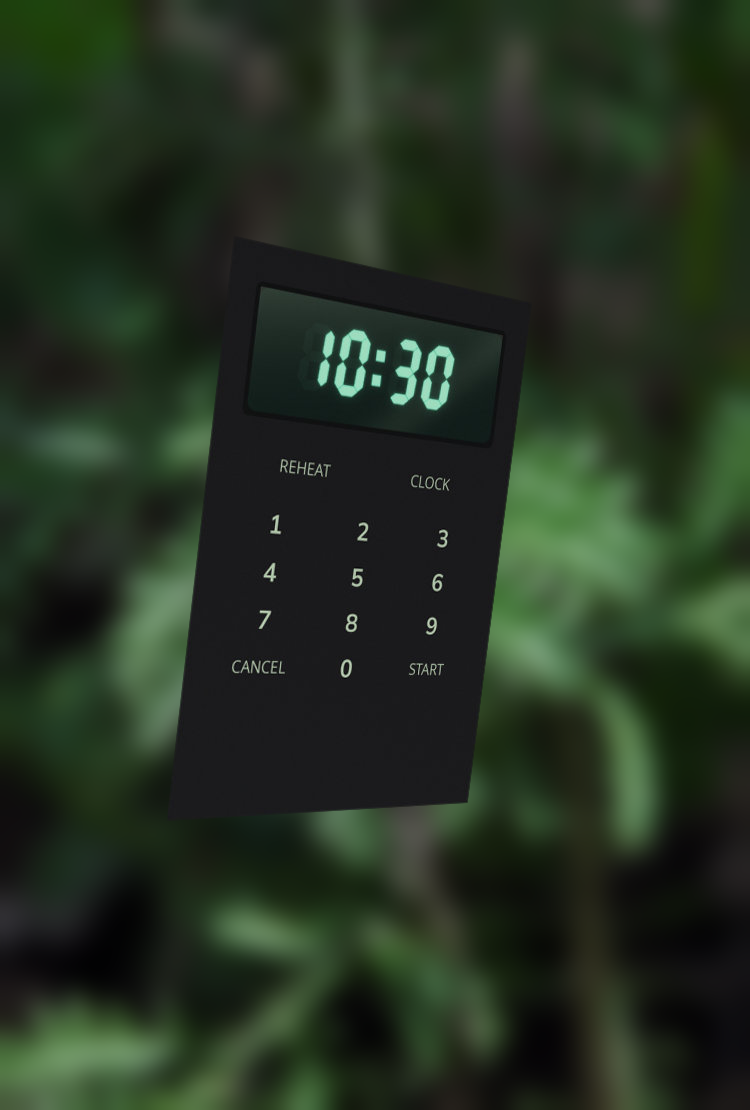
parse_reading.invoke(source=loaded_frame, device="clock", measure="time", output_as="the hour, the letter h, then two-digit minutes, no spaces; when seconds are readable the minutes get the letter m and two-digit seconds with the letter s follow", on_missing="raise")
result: 10h30
